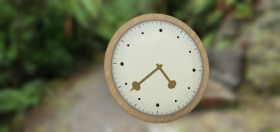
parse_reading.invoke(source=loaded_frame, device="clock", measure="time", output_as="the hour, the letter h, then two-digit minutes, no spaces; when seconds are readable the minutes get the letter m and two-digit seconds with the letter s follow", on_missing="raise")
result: 4h38
